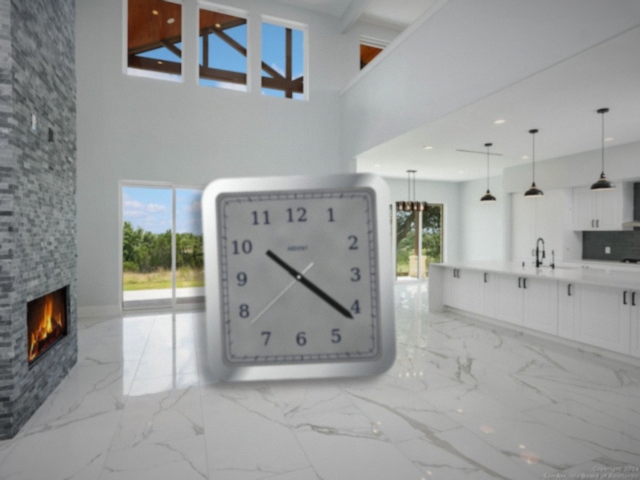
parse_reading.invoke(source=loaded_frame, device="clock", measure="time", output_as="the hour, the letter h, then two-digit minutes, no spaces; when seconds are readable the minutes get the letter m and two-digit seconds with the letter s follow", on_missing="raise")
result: 10h21m38s
